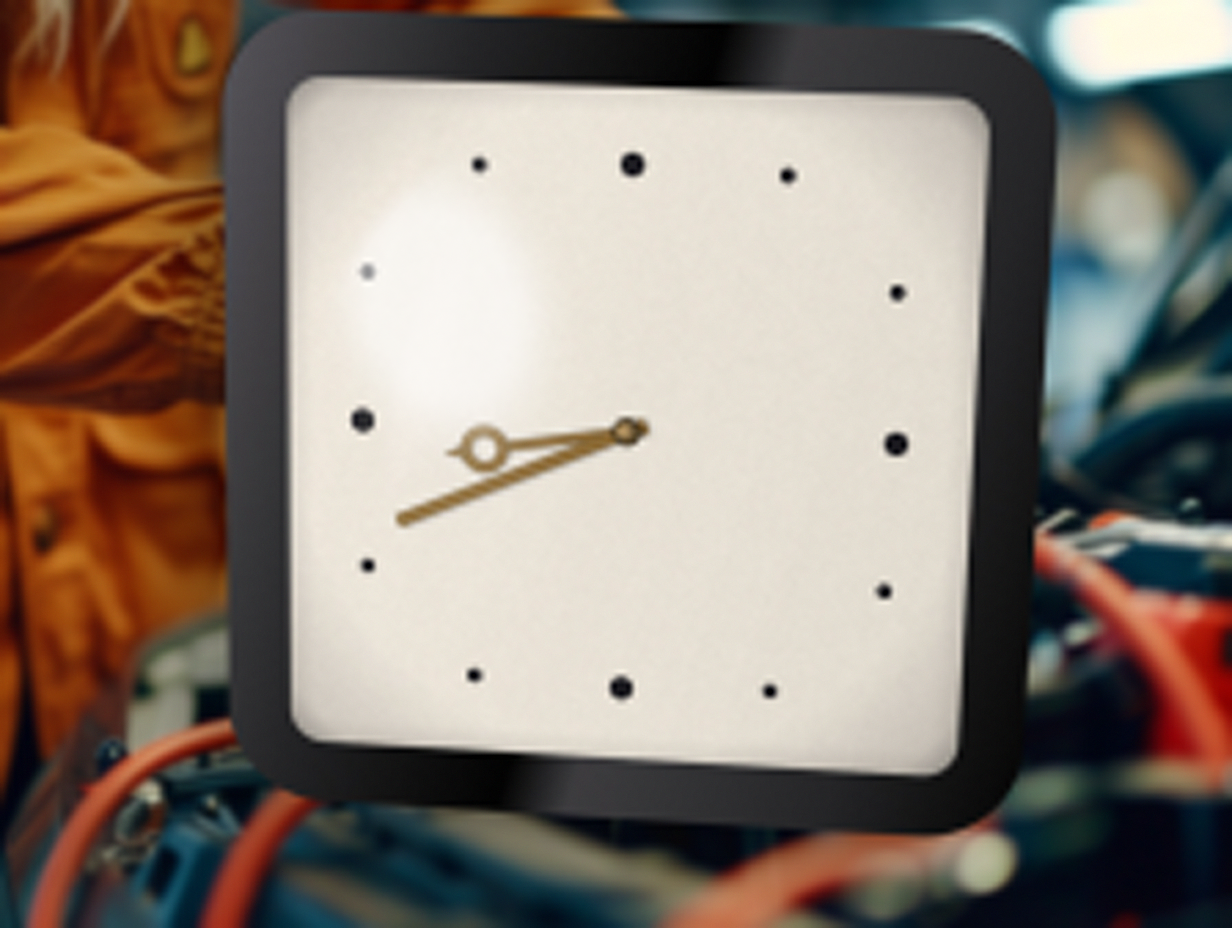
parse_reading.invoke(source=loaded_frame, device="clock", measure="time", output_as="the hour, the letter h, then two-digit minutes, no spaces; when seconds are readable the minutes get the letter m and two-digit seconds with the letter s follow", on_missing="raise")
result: 8h41
